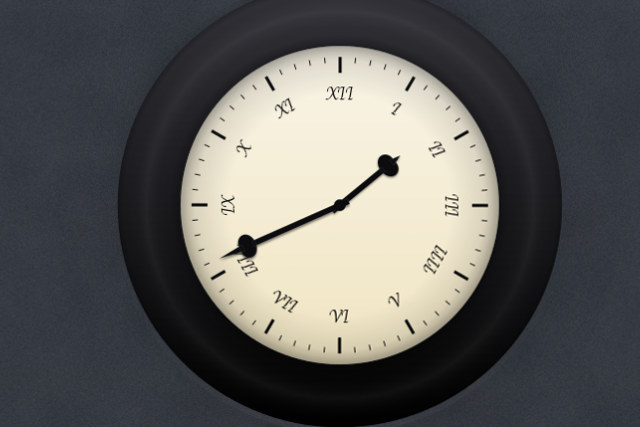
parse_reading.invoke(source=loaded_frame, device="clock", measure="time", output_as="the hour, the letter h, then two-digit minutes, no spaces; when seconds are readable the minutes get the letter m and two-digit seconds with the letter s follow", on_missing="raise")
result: 1h41
